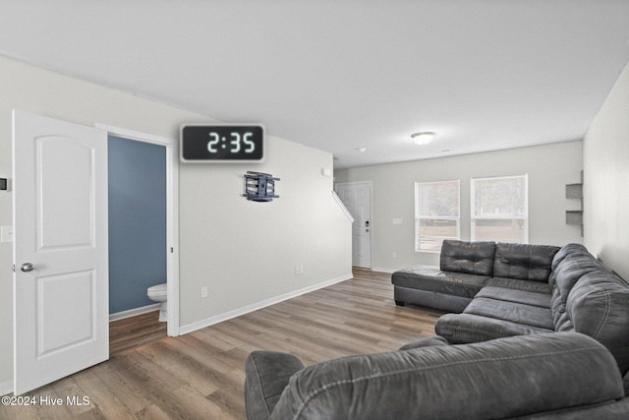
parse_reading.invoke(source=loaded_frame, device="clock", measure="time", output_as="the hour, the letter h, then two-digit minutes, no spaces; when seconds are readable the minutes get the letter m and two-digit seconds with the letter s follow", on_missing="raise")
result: 2h35
